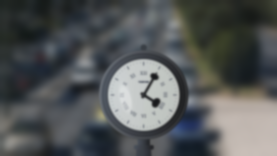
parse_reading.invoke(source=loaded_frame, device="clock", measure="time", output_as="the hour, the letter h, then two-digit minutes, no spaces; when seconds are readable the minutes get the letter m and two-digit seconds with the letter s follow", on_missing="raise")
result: 4h05
